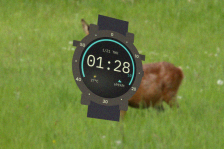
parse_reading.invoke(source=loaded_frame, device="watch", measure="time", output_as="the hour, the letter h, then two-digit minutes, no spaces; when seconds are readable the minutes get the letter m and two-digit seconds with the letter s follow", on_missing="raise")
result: 1h28
